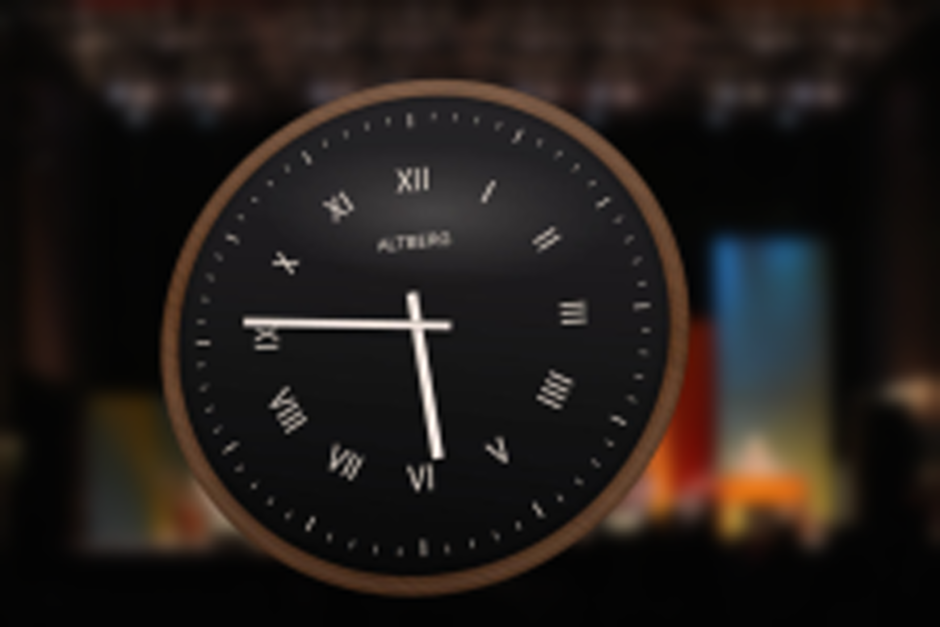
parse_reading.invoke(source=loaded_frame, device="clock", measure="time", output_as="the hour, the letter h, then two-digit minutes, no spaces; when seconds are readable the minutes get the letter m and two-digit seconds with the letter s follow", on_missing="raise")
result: 5h46
